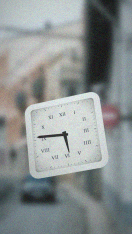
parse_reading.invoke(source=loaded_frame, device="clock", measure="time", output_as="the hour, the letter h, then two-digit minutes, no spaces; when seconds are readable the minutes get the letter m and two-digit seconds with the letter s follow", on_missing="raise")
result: 5h46
